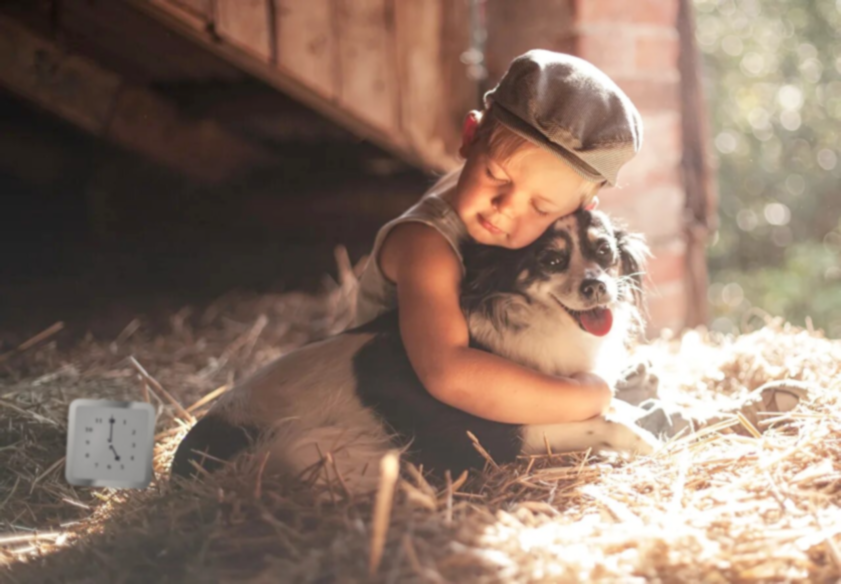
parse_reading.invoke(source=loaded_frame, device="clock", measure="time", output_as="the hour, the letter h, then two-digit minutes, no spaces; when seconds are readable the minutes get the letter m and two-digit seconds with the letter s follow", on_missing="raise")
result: 5h00
